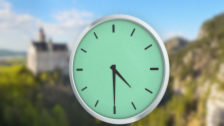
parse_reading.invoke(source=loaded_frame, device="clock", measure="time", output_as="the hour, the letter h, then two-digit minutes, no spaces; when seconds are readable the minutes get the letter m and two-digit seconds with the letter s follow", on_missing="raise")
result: 4h30
